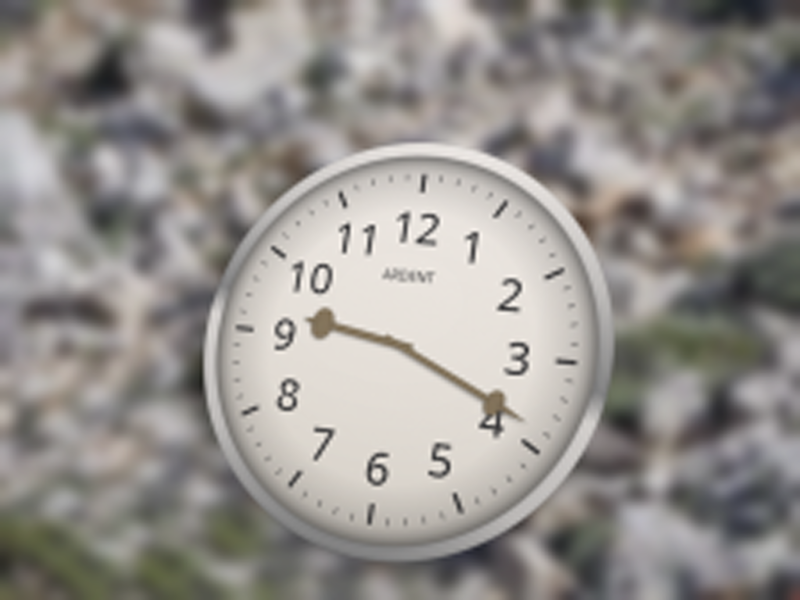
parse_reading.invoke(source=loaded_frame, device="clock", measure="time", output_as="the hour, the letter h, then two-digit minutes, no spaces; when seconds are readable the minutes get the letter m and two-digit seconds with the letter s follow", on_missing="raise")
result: 9h19
